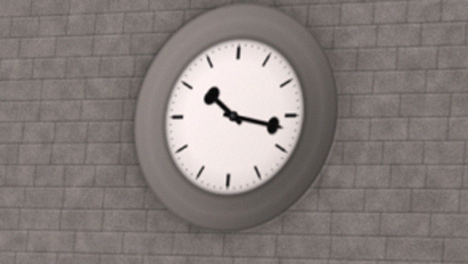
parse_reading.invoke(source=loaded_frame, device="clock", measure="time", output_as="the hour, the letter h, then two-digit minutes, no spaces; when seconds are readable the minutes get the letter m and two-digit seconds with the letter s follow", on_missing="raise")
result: 10h17
